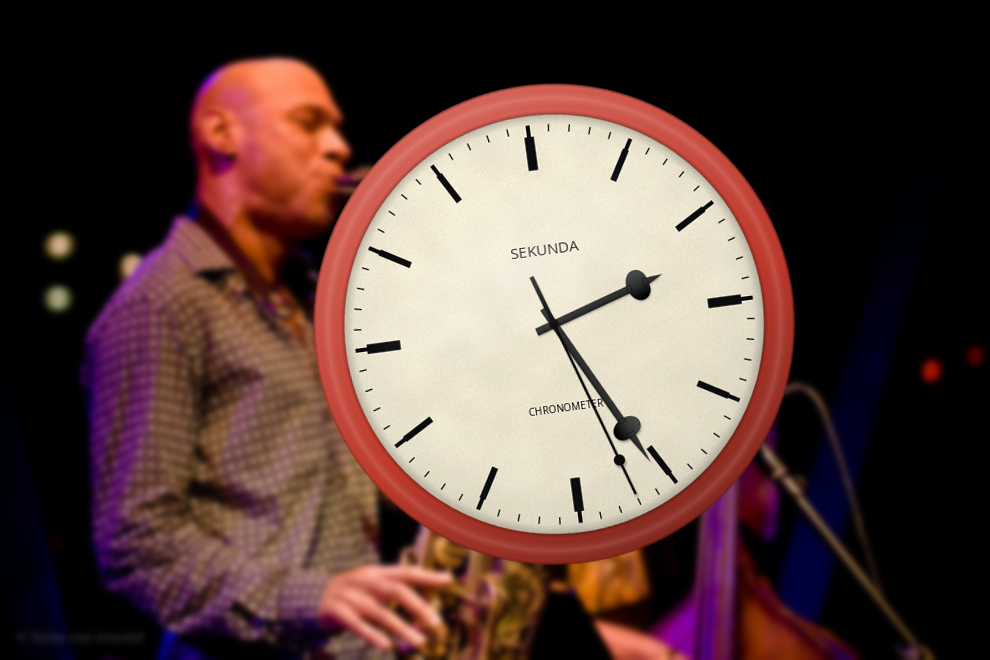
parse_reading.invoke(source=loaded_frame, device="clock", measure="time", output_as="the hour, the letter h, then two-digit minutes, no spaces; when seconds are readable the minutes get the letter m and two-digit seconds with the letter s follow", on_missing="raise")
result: 2h25m27s
